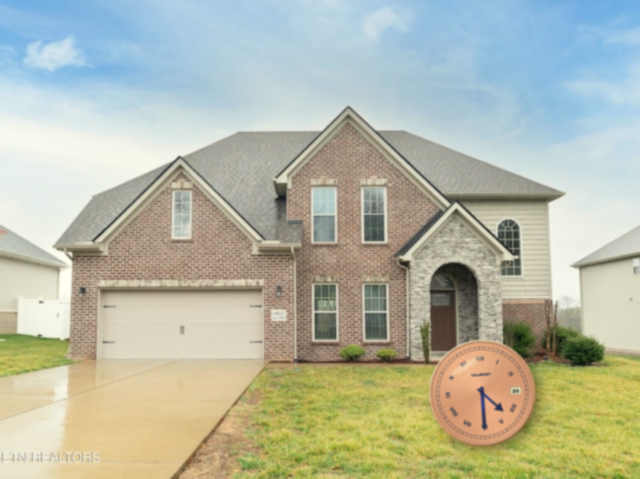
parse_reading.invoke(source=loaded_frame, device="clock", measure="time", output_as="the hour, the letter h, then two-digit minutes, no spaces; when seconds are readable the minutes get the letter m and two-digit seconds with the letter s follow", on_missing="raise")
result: 4h30
